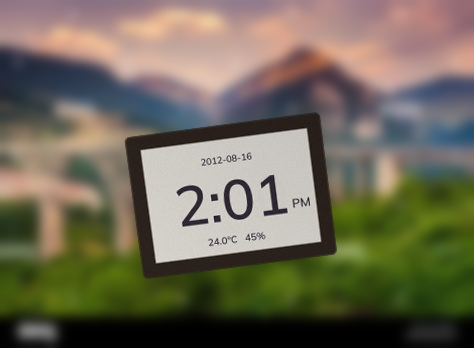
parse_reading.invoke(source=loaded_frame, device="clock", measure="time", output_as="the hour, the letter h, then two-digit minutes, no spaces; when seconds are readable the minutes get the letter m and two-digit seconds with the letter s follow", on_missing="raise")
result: 2h01
